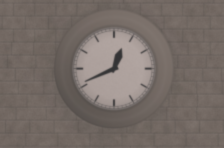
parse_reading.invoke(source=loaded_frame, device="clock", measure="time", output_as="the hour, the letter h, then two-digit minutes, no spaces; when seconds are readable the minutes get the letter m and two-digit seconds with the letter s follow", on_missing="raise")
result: 12h41
